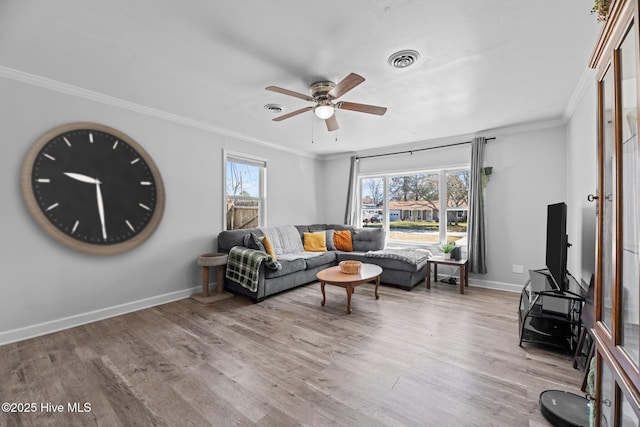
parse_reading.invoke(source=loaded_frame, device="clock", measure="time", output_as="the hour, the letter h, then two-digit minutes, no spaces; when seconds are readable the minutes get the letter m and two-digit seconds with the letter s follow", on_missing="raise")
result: 9h30
